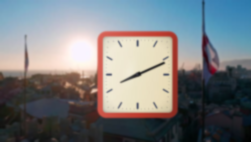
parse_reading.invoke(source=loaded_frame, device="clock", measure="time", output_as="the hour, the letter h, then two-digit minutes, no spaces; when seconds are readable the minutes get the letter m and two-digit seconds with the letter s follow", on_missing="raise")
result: 8h11
